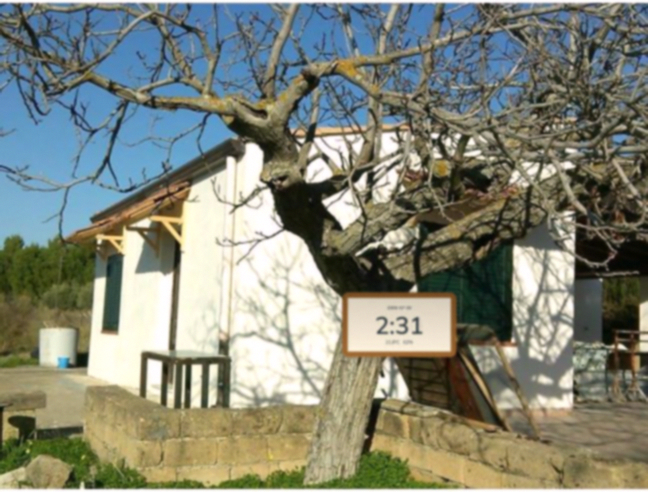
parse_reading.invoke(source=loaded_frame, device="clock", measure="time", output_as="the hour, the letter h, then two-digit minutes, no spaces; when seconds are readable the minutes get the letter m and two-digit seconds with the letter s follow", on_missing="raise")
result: 2h31
